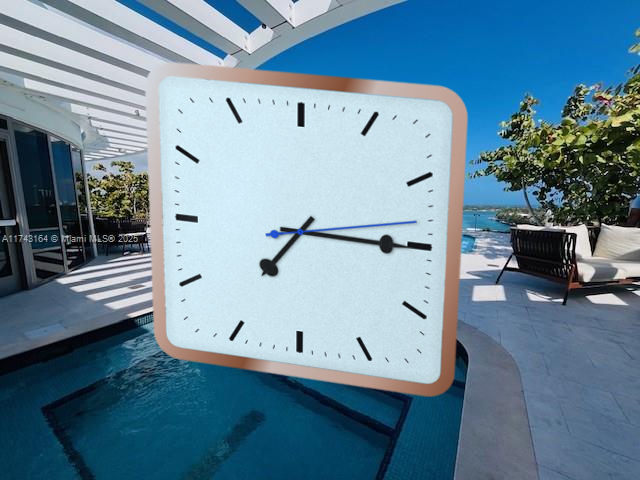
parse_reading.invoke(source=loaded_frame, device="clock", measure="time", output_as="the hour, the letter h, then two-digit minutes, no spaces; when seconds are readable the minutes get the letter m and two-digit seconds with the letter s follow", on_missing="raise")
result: 7h15m13s
